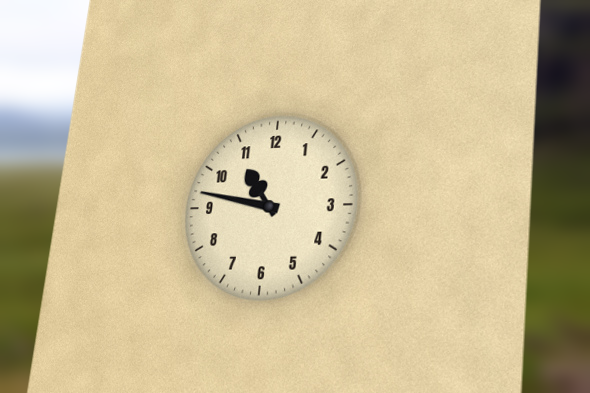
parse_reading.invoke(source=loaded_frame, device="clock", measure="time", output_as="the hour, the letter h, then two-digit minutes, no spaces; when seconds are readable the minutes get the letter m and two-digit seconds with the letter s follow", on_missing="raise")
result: 10h47
